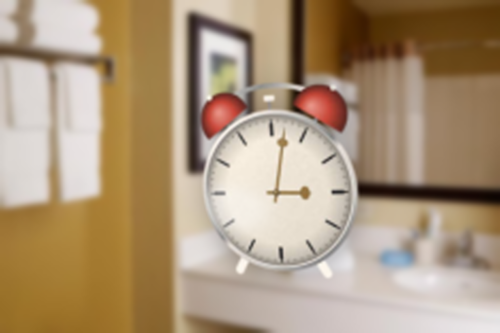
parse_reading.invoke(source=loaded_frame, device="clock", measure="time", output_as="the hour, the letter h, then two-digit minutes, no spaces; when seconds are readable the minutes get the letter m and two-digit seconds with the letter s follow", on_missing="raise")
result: 3h02
